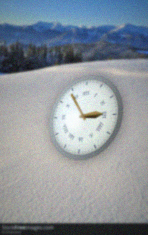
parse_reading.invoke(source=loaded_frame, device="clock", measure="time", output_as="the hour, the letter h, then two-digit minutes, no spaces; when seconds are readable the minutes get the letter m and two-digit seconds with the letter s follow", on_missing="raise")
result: 2h54
